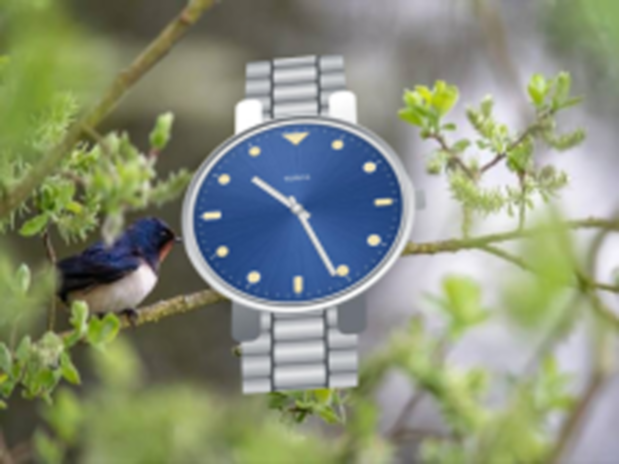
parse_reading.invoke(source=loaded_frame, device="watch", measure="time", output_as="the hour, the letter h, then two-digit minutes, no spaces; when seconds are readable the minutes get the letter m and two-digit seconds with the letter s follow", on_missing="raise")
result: 10h26
